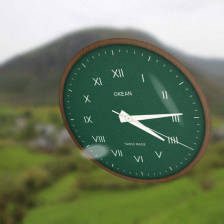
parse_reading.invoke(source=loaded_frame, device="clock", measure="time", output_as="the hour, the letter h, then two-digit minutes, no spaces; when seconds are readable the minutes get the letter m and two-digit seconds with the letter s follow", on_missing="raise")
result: 4h14m20s
